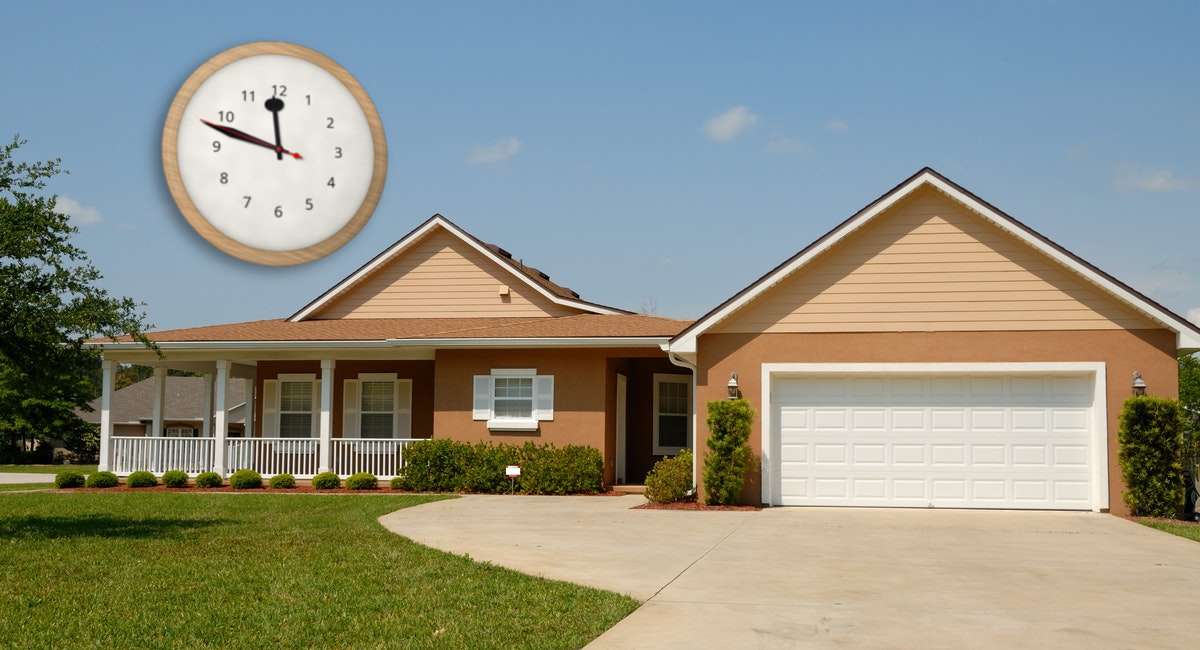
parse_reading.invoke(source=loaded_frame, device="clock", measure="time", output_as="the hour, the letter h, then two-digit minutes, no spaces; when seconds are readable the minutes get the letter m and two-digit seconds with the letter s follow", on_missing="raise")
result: 11h47m48s
